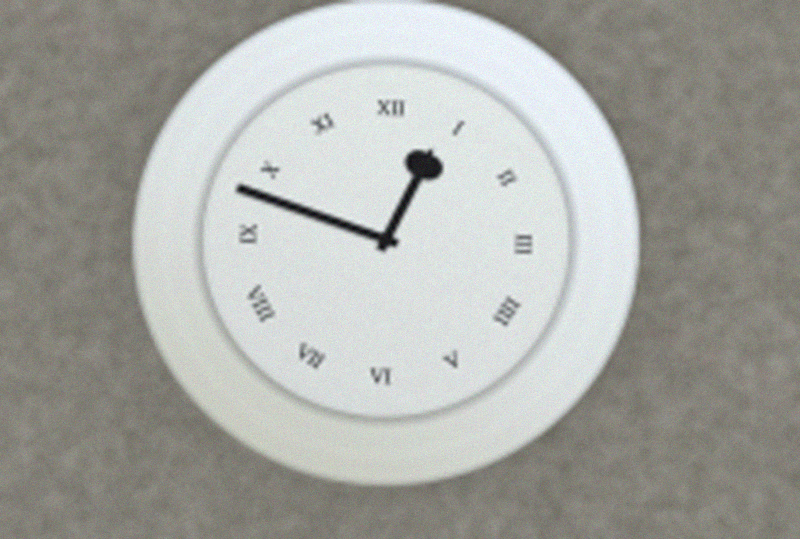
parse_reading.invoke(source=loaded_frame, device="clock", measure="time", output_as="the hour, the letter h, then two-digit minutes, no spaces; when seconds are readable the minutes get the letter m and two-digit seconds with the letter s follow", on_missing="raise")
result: 12h48
